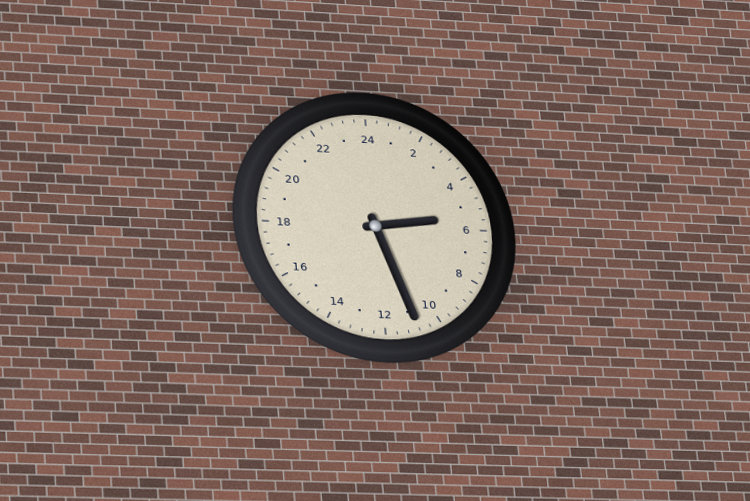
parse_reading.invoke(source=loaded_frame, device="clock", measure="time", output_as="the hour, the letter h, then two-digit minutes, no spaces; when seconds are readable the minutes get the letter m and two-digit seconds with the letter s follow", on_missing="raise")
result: 5h27
